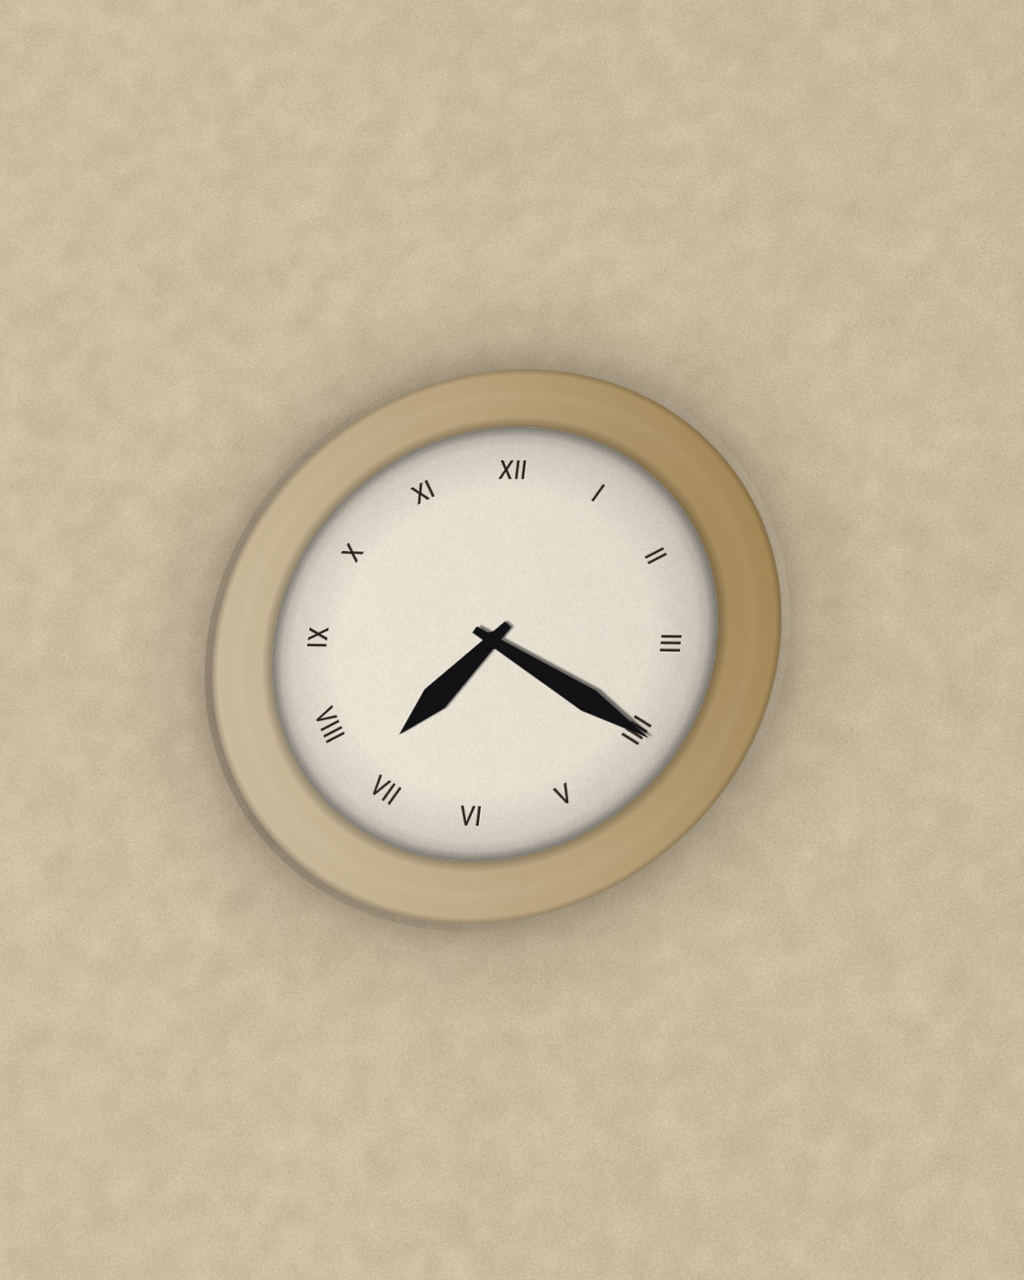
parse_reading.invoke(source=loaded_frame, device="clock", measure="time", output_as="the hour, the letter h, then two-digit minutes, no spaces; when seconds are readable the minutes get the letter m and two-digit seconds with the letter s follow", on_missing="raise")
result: 7h20
